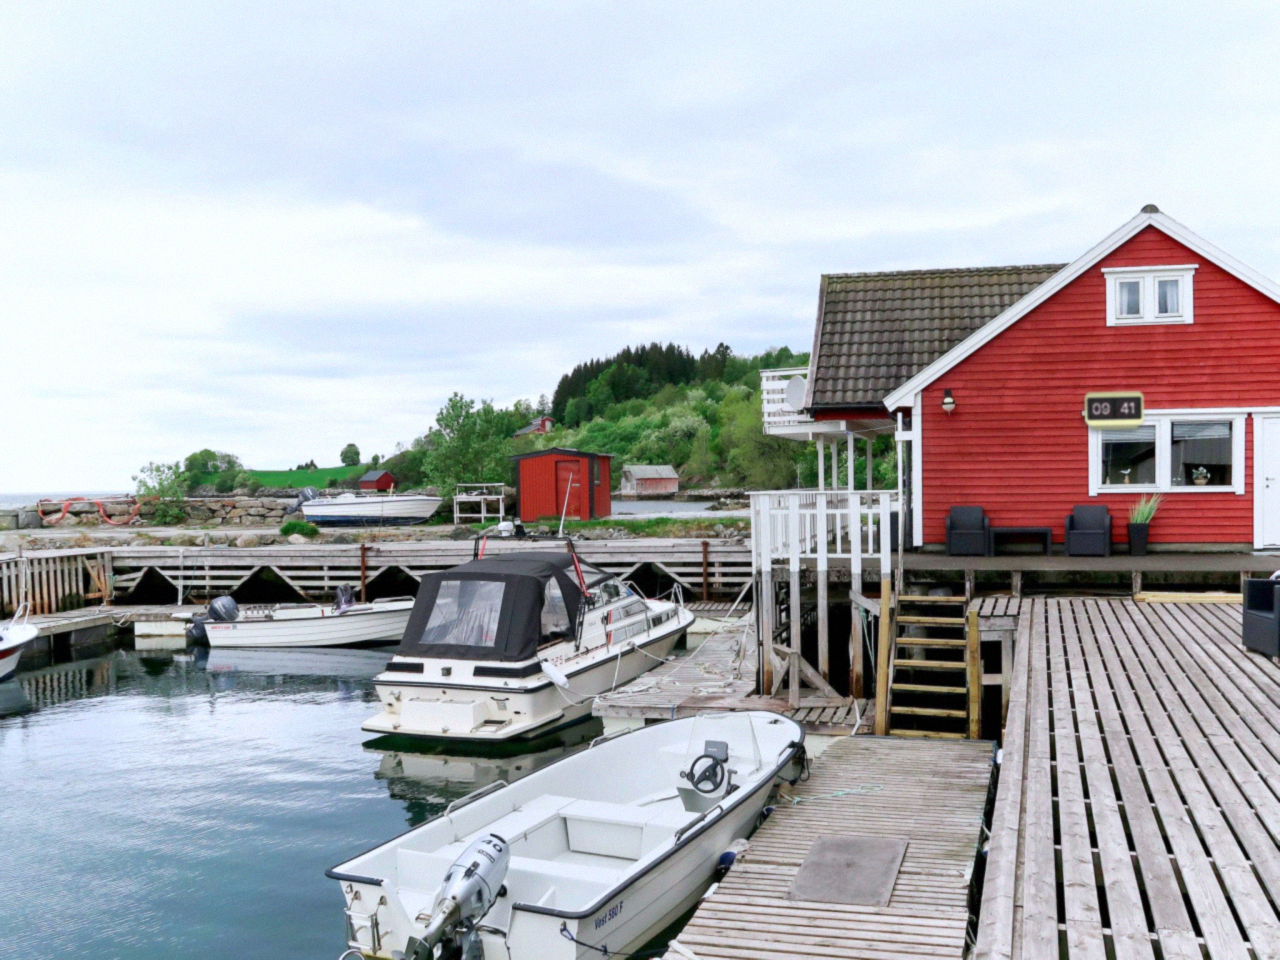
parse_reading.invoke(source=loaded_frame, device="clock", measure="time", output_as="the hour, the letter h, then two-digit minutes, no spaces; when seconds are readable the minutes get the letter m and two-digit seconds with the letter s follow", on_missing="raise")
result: 9h41
